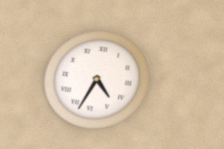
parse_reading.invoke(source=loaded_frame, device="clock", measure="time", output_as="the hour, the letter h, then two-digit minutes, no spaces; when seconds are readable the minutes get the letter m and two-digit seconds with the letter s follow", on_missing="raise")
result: 4h33
